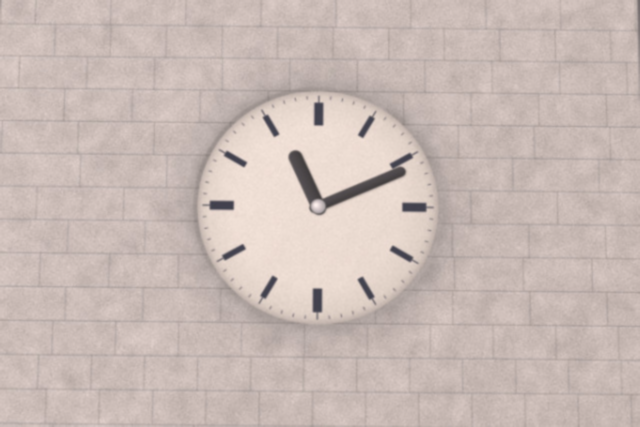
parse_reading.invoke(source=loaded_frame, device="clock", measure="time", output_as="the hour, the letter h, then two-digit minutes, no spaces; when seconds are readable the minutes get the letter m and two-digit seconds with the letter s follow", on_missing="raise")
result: 11h11
